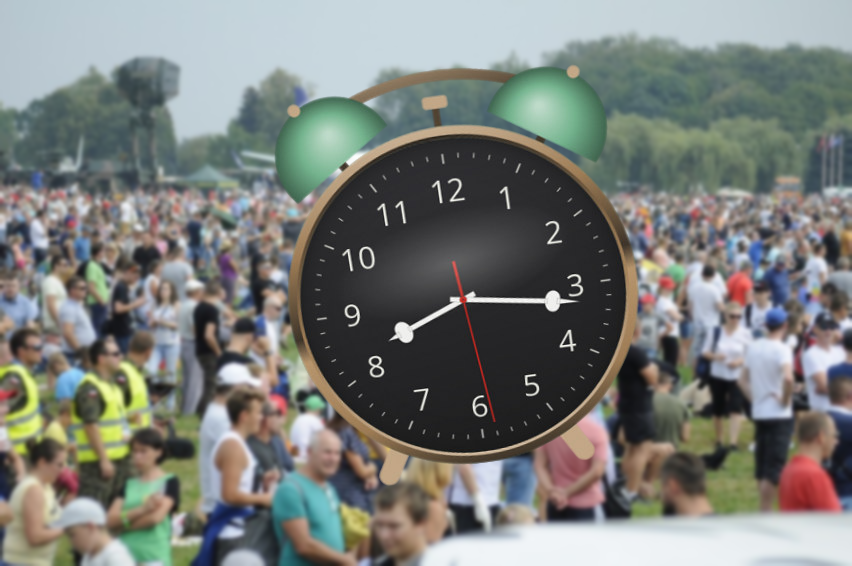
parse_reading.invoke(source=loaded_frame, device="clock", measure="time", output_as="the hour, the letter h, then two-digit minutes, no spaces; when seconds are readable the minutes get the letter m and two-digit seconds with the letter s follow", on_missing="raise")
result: 8h16m29s
